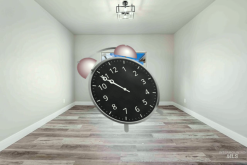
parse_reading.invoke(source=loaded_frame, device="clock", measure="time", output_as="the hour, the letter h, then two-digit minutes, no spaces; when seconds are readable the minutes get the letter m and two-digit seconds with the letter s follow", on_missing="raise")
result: 10h54
